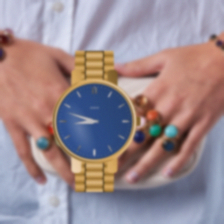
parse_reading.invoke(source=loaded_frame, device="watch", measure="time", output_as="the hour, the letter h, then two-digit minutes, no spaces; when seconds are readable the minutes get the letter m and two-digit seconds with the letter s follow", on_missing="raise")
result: 8h48
